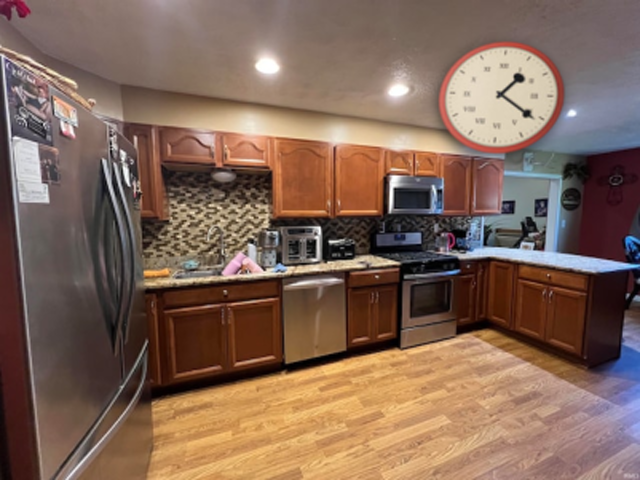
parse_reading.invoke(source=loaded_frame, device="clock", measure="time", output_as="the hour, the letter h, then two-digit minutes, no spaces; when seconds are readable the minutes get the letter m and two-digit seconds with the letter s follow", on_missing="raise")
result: 1h21
